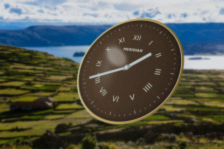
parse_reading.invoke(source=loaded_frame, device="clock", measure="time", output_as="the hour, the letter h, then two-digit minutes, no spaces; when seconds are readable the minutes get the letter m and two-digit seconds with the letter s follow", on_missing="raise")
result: 1h41
